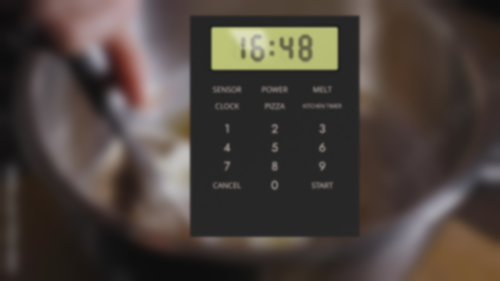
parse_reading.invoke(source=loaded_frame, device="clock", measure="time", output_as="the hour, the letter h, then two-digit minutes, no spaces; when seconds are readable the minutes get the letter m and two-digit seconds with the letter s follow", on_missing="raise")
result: 16h48
